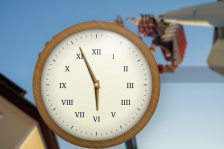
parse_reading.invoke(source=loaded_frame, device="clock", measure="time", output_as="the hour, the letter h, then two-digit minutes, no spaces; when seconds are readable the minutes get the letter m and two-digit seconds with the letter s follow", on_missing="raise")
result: 5h56
